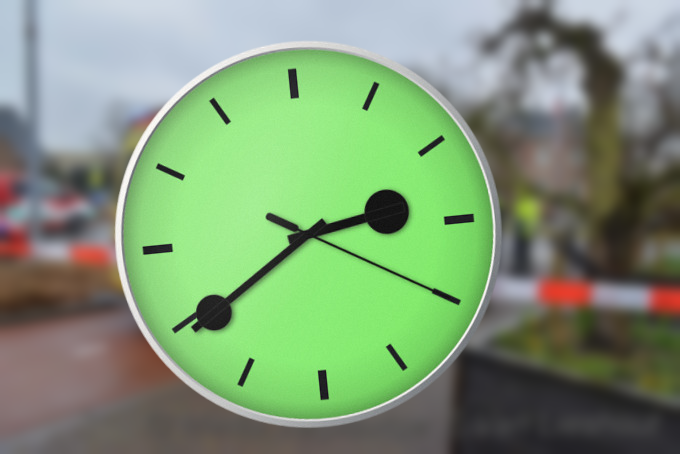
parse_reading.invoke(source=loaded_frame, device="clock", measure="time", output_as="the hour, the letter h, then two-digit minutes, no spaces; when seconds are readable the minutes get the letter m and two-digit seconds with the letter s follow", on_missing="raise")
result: 2h39m20s
